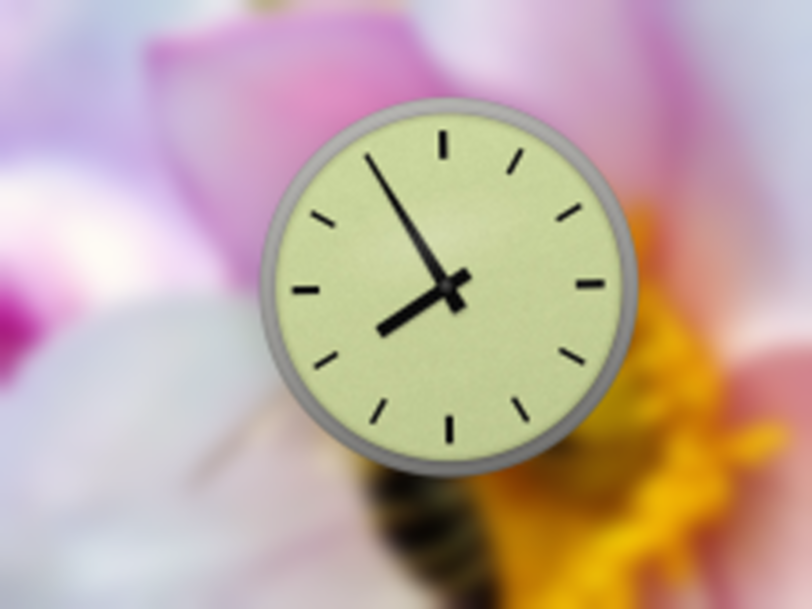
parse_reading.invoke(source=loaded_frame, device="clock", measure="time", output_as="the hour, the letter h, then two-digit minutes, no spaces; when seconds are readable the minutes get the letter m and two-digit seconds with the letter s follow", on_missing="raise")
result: 7h55
